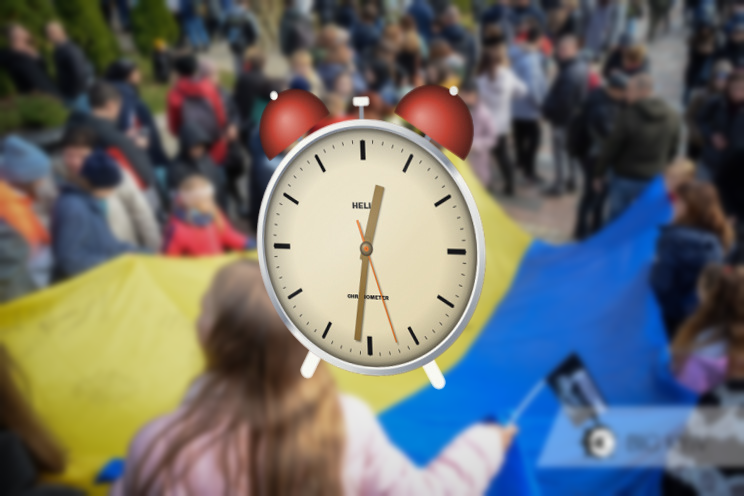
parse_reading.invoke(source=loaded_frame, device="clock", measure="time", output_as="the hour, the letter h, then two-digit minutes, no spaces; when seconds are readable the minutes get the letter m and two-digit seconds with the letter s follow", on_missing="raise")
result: 12h31m27s
